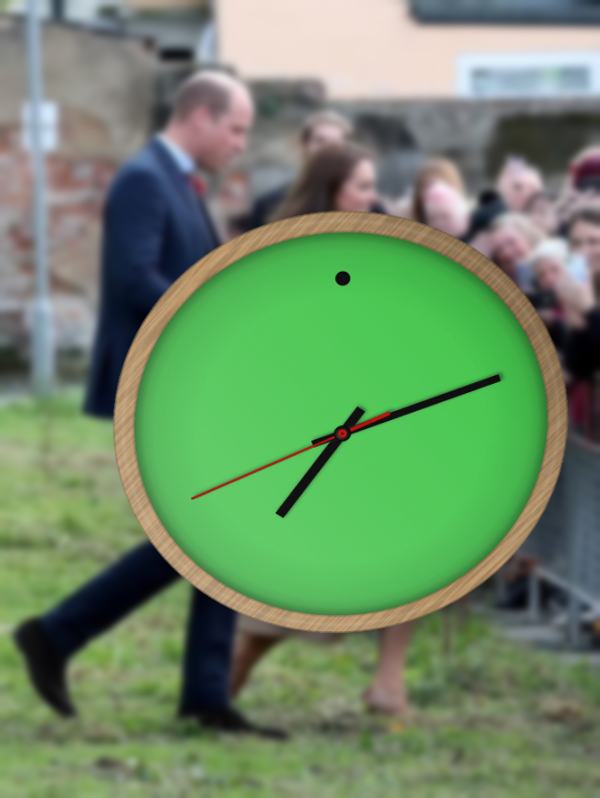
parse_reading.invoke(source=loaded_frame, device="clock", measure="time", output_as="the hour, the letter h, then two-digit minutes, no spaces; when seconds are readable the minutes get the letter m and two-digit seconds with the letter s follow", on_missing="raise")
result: 7h11m41s
